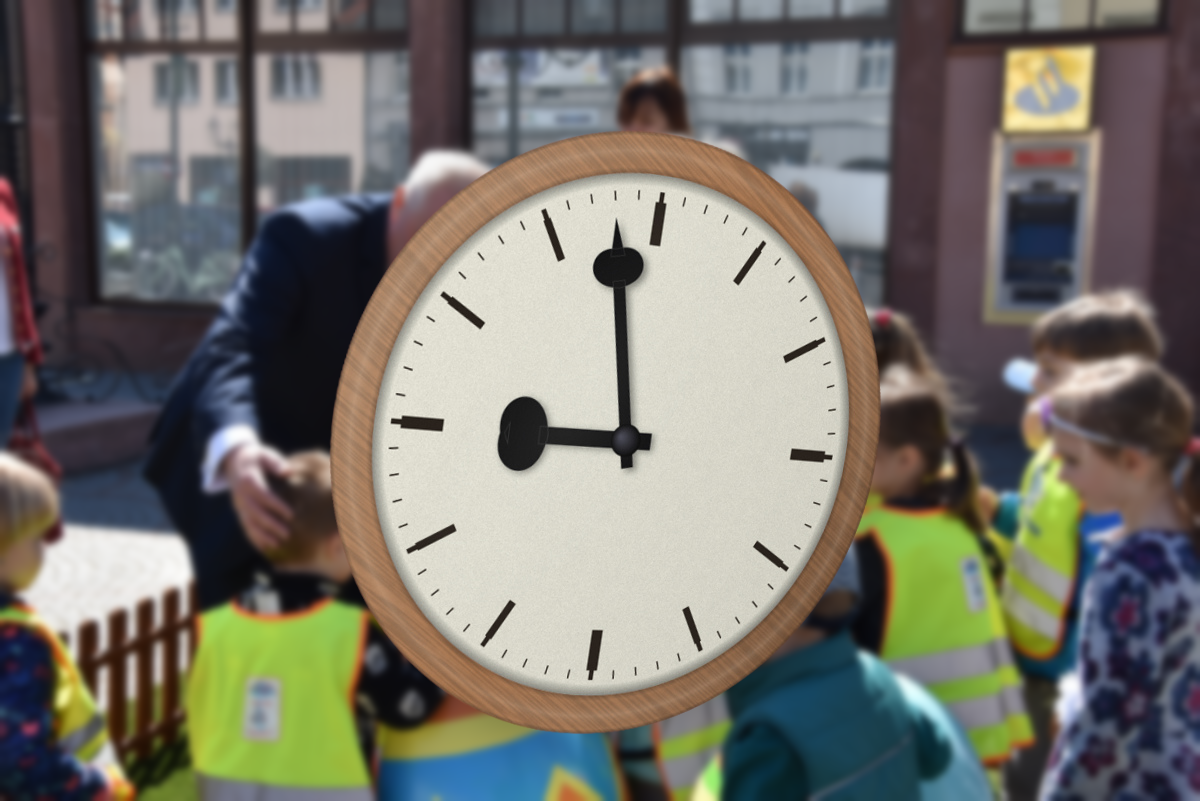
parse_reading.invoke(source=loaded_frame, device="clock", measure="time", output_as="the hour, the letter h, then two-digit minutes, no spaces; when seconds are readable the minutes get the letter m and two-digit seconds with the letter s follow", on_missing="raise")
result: 8h58
